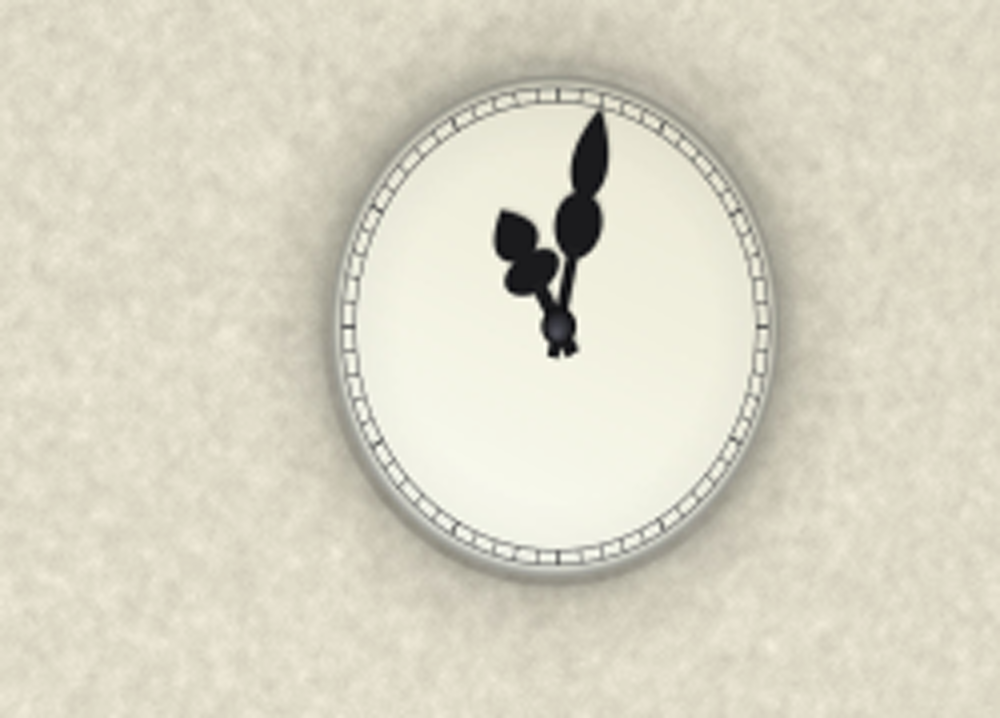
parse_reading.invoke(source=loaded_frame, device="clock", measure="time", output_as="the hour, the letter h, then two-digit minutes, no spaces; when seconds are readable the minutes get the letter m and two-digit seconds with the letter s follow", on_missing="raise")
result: 11h02
